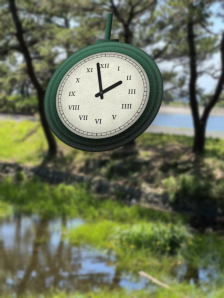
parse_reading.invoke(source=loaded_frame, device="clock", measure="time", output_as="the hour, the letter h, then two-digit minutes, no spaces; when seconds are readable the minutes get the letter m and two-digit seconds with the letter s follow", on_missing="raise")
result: 1h58
